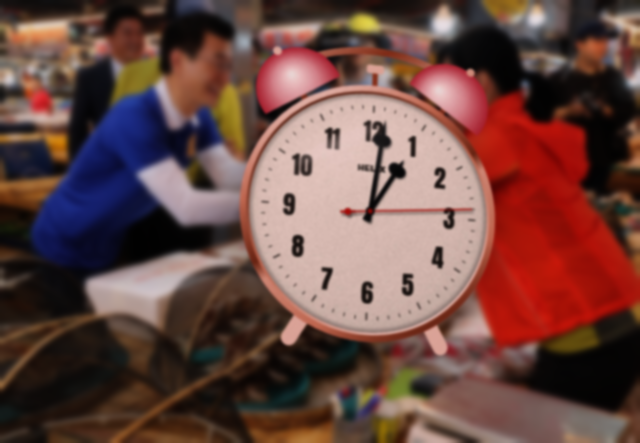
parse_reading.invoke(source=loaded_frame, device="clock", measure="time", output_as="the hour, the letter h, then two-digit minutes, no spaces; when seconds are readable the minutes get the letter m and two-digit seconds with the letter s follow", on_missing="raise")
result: 1h01m14s
